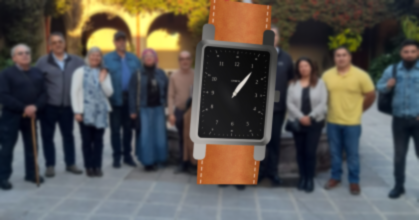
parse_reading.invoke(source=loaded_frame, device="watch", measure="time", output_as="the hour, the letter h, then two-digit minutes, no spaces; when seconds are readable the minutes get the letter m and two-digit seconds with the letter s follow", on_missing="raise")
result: 1h06
